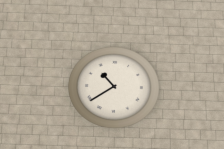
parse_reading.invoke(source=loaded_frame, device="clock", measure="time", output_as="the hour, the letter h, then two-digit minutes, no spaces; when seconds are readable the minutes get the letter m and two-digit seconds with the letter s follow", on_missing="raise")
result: 10h39
